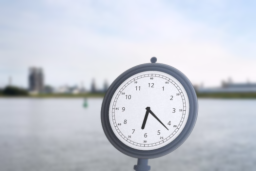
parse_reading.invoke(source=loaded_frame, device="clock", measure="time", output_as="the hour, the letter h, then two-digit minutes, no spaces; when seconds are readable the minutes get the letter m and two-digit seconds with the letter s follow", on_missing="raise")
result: 6h22
